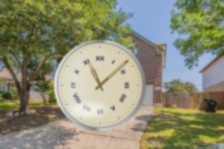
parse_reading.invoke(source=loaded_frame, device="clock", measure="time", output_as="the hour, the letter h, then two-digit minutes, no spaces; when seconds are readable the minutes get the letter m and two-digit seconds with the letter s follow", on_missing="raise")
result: 11h08
